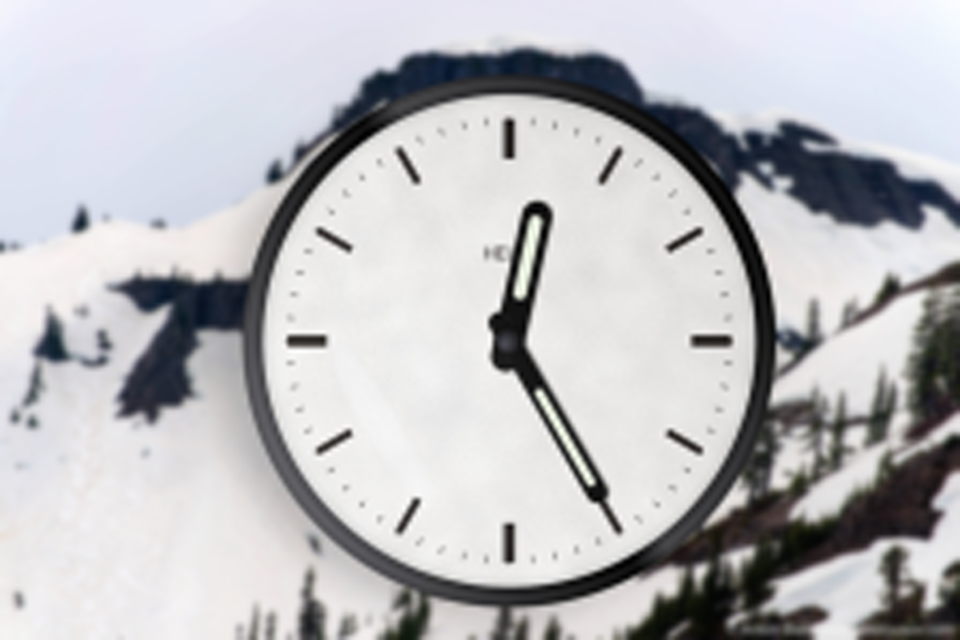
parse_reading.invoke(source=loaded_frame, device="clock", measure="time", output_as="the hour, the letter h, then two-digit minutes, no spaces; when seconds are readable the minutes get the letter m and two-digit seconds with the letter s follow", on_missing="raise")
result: 12h25
